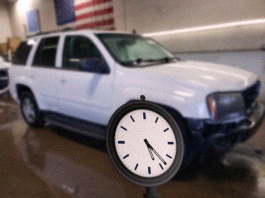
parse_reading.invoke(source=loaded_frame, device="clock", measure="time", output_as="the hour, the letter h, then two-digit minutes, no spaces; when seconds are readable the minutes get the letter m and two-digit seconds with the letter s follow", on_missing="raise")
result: 5h23
